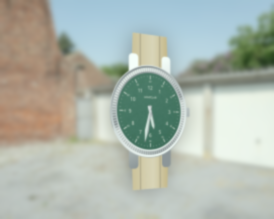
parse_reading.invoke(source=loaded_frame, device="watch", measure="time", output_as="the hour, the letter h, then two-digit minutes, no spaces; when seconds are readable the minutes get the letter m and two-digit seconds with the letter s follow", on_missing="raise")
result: 5h32
